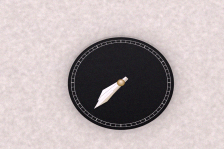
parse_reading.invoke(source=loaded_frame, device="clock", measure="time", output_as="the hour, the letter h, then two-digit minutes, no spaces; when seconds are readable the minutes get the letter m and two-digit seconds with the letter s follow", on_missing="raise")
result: 7h37
